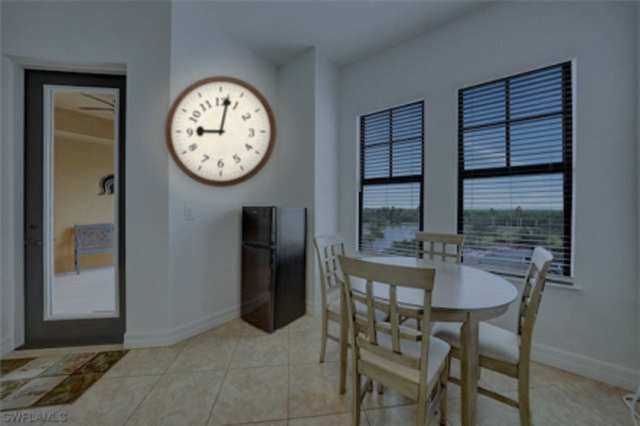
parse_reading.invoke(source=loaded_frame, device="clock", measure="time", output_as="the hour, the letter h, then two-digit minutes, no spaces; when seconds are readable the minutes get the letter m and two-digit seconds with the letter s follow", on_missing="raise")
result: 9h02
